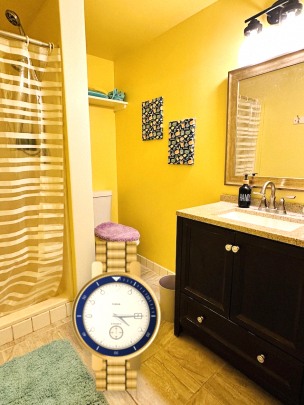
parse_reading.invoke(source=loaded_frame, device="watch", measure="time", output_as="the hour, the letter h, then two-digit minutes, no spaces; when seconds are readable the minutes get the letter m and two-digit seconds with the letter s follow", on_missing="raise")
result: 4h15
